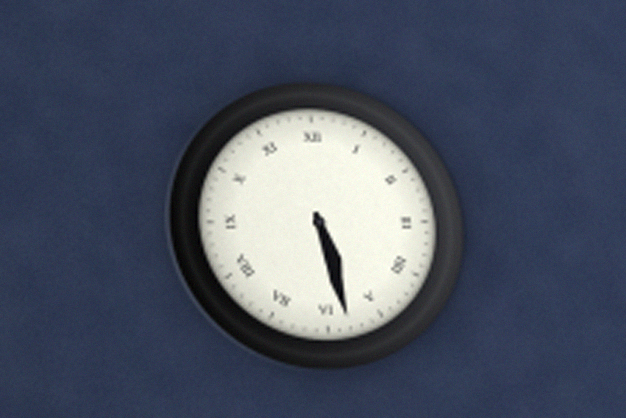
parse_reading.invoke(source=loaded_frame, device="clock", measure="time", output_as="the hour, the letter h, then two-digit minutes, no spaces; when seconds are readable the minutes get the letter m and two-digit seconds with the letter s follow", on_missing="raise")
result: 5h28
